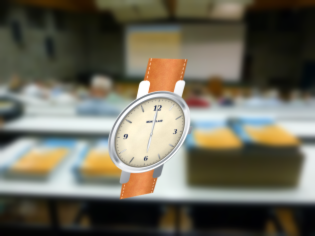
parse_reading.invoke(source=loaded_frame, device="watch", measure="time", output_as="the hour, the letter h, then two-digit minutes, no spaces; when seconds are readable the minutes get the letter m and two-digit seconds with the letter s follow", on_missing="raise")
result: 6h00
